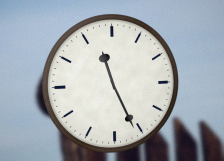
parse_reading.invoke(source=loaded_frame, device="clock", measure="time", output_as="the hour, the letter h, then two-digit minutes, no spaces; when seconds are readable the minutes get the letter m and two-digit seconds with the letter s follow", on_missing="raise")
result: 11h26
